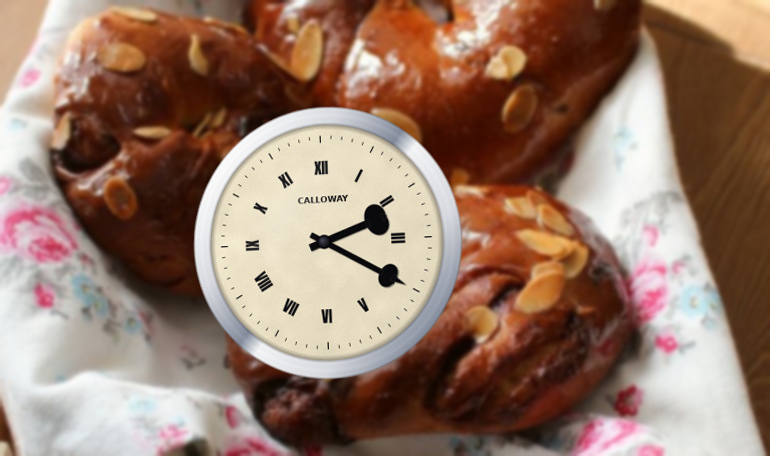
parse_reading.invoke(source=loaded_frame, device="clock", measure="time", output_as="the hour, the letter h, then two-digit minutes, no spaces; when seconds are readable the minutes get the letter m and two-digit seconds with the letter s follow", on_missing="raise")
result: 2h20
